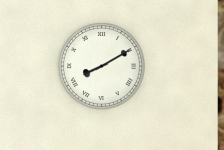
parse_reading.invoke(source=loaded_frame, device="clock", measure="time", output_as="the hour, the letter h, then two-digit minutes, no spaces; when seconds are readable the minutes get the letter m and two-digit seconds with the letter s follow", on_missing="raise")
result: 8h10
